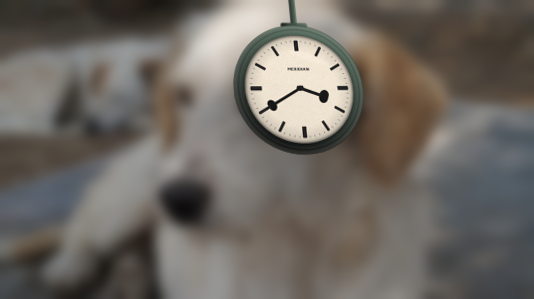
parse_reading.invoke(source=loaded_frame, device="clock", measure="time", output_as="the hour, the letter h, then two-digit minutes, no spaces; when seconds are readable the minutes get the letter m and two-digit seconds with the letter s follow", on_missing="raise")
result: 3h40
